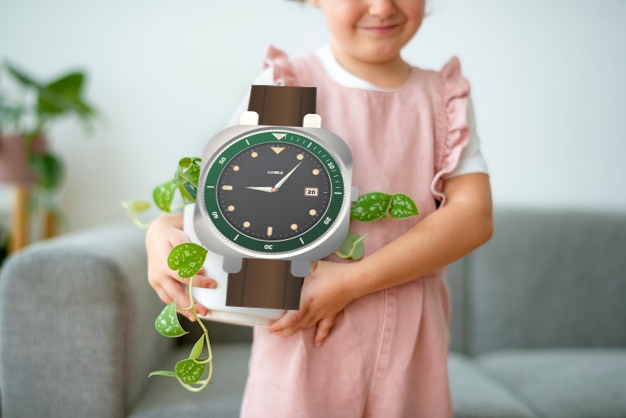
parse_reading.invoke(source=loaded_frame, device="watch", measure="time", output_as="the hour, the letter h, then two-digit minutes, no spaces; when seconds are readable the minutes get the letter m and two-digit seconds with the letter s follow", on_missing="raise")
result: 9h06
